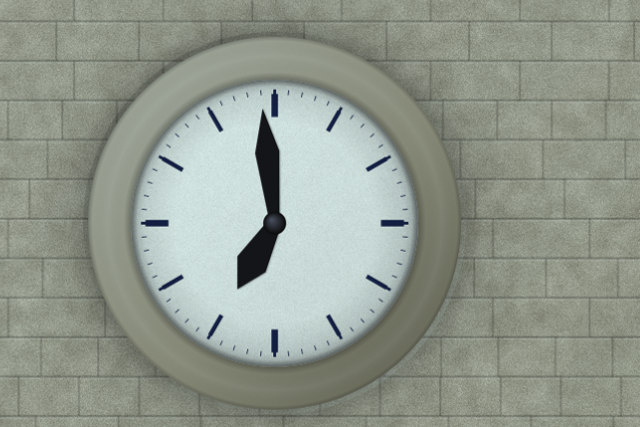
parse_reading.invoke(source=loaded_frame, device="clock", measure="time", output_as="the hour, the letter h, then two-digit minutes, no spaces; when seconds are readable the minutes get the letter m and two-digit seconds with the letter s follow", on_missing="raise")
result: 6h59
